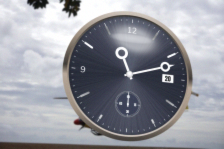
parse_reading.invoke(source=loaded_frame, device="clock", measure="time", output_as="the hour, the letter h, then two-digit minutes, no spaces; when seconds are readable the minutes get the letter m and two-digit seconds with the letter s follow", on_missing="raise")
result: 11h12
